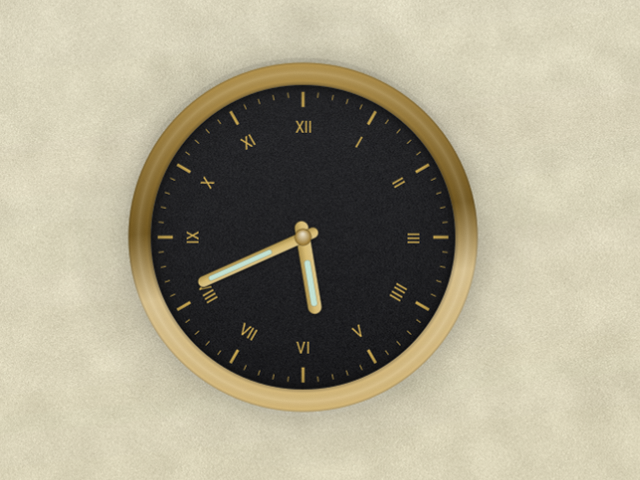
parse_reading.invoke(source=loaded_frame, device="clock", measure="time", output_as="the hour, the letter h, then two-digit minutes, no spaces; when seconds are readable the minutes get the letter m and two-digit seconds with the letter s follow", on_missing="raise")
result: 5h41
